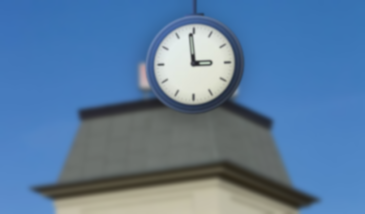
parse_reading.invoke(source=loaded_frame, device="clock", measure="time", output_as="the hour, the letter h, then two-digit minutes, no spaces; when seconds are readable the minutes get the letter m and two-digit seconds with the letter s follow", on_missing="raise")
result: 2h59
